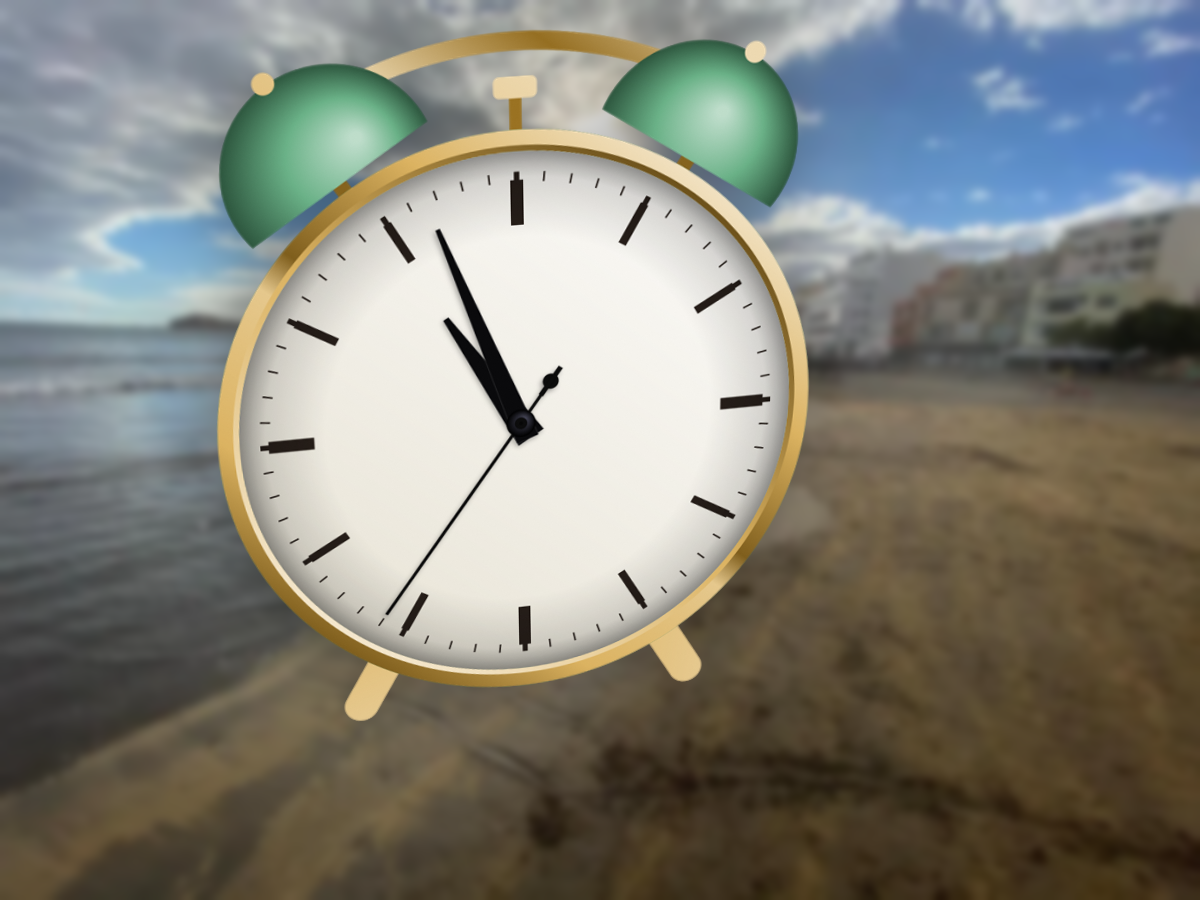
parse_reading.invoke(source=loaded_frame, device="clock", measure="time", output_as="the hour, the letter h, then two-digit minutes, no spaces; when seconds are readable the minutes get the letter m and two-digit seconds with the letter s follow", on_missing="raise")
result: 10h56m36s
